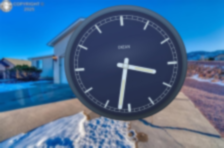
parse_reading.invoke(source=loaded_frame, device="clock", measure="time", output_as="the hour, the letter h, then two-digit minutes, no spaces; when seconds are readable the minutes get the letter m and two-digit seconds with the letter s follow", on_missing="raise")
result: 3h32
